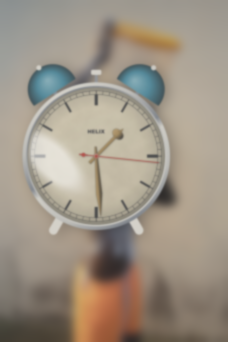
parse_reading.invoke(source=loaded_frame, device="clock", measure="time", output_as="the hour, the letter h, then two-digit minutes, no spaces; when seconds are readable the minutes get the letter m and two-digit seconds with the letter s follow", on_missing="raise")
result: 1h29m16s
